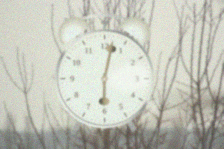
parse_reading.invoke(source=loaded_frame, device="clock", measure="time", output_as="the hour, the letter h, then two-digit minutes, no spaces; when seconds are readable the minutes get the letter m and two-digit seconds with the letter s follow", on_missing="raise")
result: 6h02
